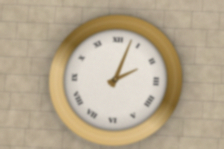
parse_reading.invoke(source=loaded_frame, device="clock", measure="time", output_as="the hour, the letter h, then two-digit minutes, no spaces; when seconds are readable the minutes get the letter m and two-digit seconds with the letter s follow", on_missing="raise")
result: 2h03
